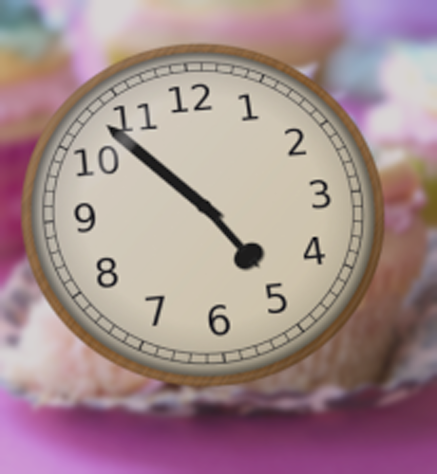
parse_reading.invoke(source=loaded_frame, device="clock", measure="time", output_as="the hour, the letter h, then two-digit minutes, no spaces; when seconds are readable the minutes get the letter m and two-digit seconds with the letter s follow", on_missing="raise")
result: 4h53
